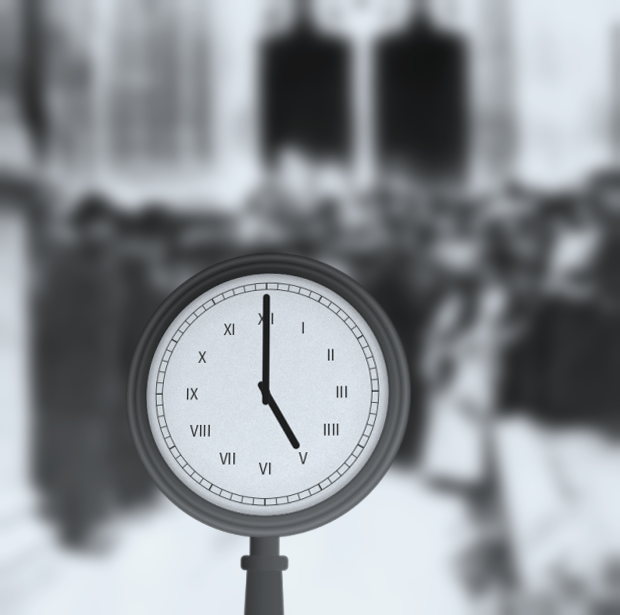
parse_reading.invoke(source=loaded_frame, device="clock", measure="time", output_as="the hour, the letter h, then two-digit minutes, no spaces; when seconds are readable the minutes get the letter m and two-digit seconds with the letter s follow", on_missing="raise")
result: 5h00
